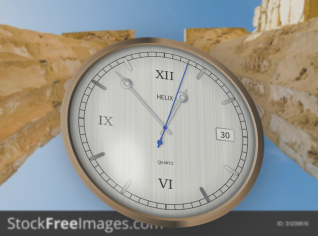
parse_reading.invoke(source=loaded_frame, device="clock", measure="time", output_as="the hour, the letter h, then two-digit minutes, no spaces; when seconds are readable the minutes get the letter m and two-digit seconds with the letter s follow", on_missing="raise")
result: 12h53m03s
